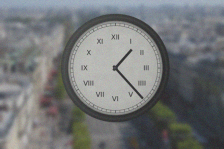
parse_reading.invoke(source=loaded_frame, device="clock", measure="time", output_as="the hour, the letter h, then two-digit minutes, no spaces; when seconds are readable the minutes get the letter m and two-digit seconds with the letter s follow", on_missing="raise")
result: 1h23
